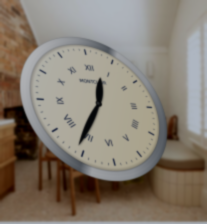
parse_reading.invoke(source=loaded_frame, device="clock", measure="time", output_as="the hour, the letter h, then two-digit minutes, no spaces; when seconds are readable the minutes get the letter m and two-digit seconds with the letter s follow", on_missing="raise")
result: 12h36
